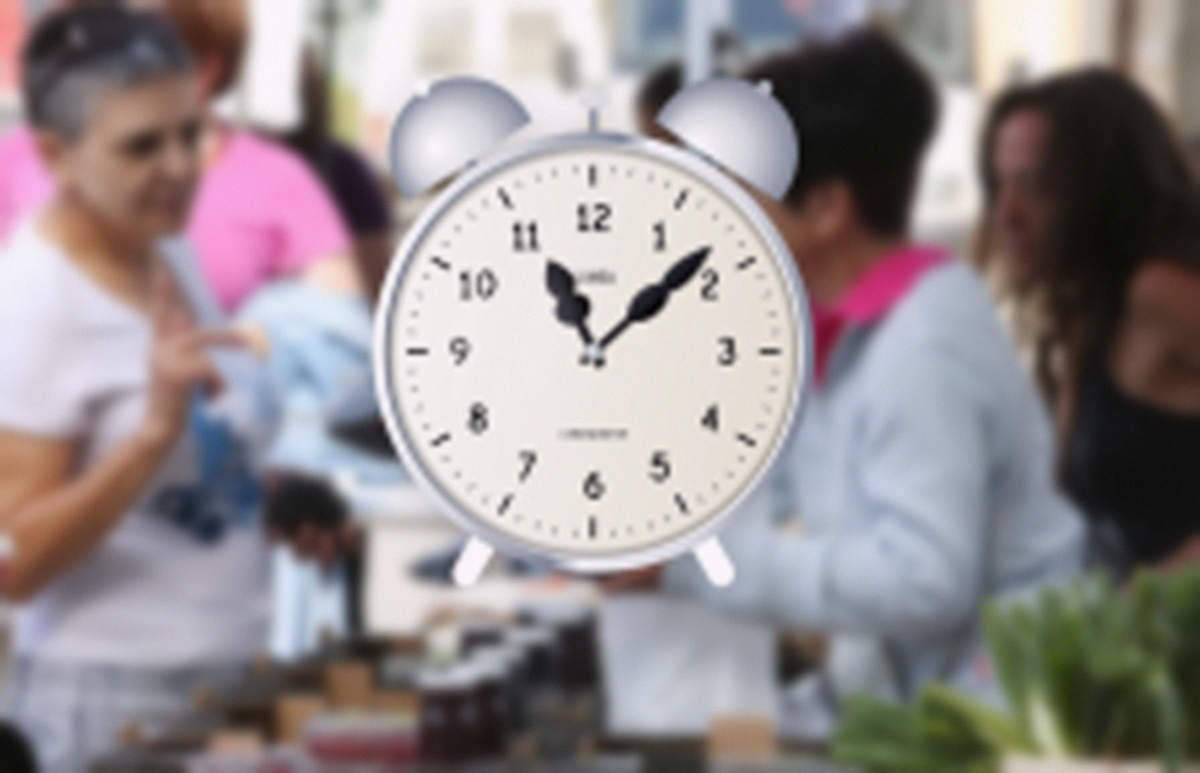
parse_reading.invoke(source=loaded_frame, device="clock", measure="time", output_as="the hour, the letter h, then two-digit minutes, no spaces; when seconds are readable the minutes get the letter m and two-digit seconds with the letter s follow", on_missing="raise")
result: 11h08
